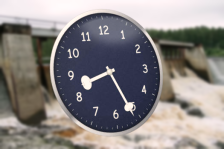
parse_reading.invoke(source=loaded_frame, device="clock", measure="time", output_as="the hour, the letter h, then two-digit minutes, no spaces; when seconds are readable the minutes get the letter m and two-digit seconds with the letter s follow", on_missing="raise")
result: 8h26
